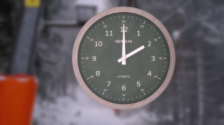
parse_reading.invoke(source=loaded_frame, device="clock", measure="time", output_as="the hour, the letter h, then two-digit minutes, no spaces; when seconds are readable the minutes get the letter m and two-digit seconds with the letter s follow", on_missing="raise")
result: 2h00
